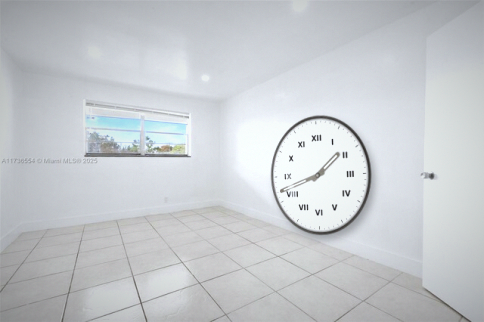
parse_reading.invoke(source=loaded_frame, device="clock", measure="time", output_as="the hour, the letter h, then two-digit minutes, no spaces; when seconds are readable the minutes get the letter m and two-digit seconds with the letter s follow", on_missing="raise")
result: 1h42
